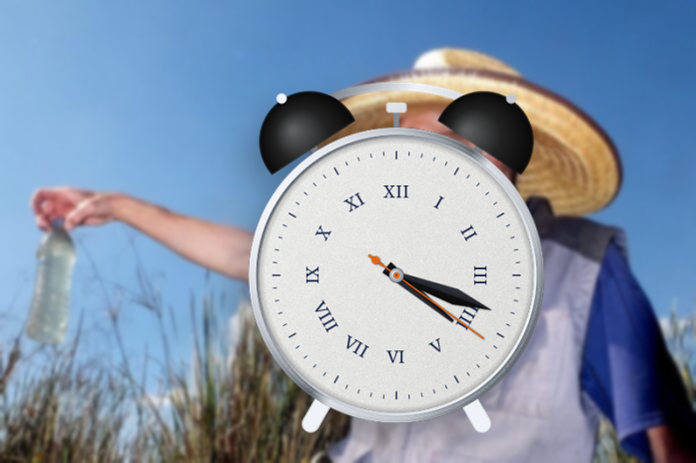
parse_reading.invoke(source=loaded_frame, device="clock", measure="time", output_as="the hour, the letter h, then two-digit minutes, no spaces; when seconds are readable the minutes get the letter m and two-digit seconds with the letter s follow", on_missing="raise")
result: 4h18m21s
